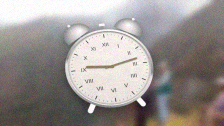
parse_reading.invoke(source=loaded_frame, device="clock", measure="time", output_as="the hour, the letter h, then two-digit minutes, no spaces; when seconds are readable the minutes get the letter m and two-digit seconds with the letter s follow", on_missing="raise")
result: 9h13
